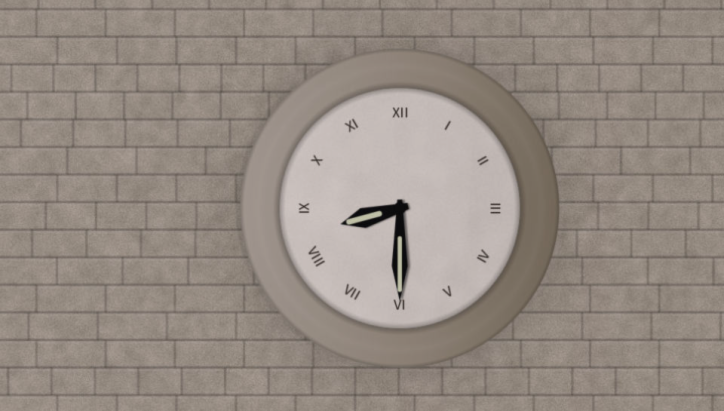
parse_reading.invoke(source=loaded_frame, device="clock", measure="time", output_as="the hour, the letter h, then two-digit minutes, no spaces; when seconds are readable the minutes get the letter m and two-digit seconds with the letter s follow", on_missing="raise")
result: 8h30
